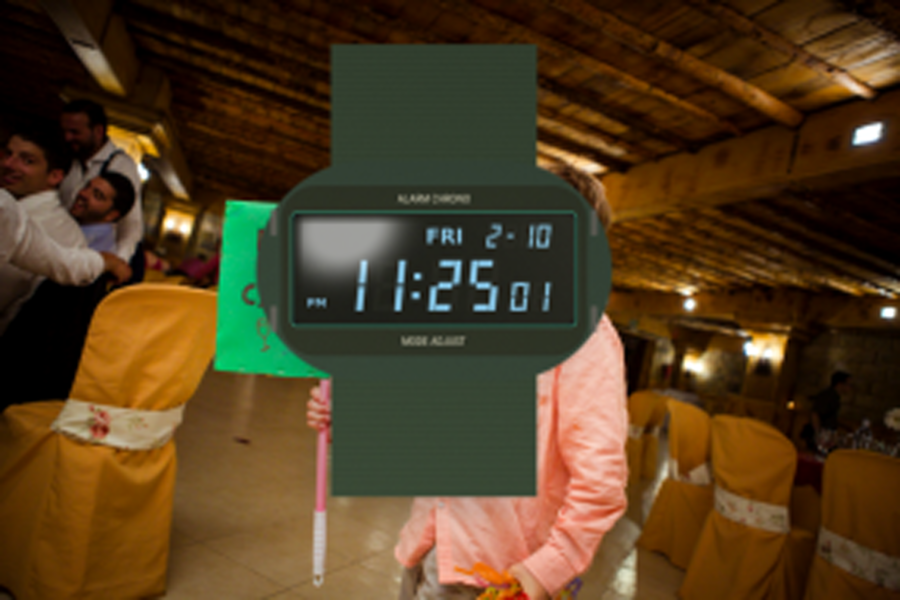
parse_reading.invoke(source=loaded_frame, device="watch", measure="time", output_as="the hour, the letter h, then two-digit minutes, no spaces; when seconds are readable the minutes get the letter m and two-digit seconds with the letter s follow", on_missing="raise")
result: 11h25m01s
